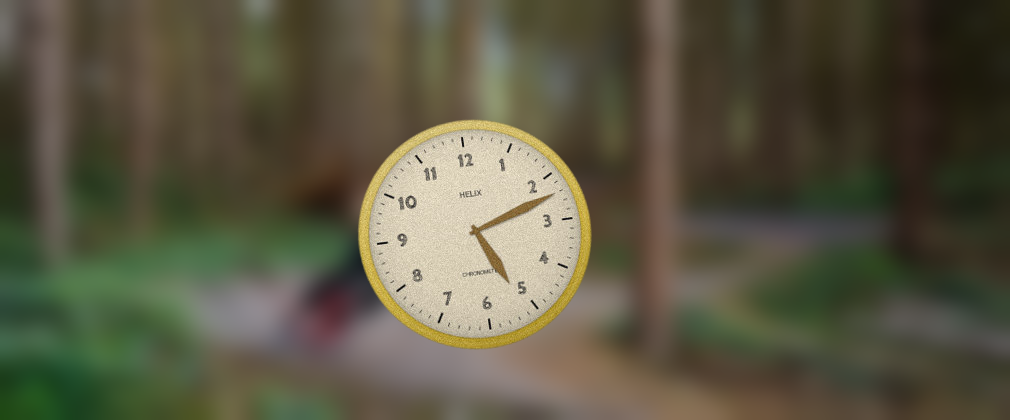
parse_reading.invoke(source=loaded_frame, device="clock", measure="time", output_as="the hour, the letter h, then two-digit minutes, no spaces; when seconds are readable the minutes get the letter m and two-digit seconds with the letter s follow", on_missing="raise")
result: 5h12
